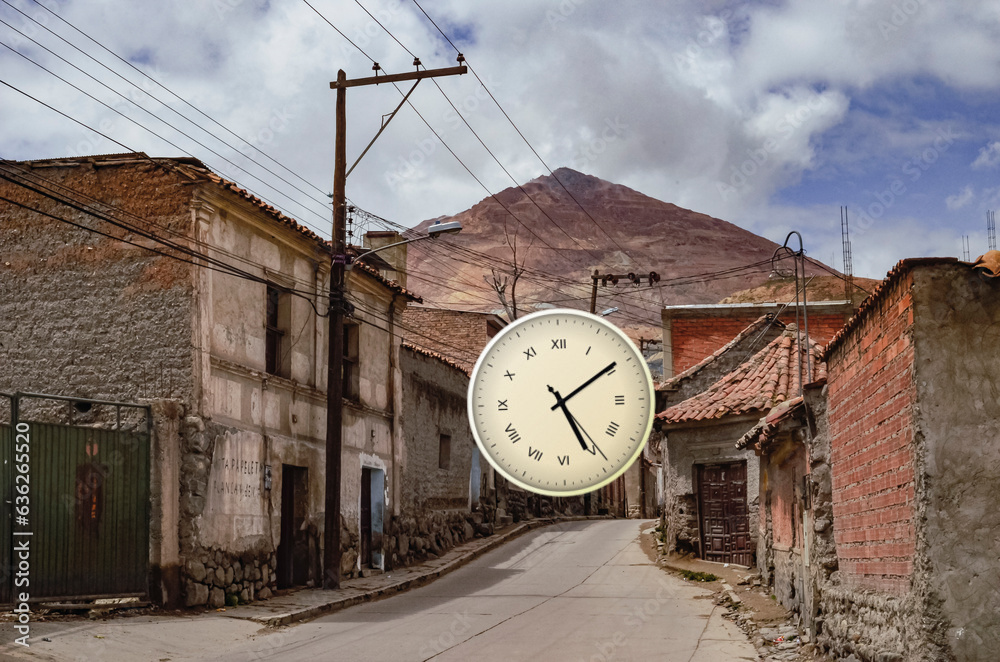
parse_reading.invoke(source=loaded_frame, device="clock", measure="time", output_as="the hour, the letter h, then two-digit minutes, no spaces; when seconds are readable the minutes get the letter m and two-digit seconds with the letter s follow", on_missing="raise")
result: 5h09m24s
